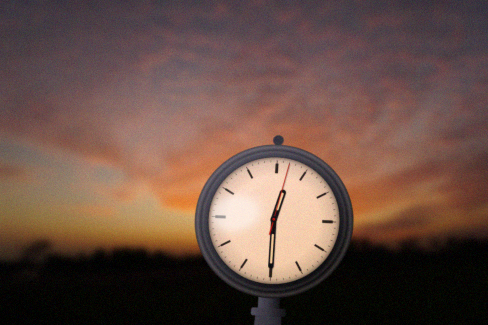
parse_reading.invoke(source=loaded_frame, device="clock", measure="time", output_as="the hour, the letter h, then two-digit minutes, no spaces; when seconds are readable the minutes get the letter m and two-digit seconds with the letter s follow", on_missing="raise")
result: 12h30m02s
